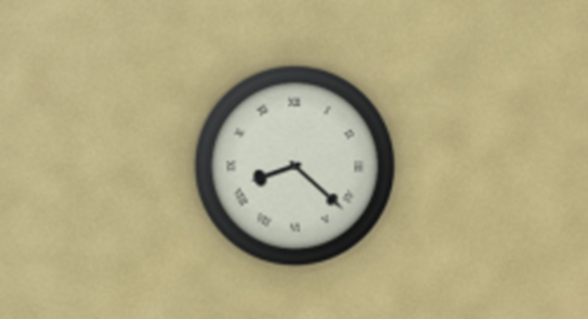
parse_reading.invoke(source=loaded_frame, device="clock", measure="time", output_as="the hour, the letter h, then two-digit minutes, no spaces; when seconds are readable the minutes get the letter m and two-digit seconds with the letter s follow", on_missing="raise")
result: 8h22
